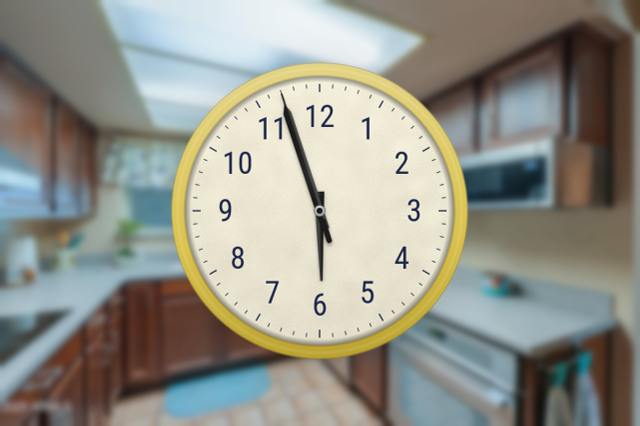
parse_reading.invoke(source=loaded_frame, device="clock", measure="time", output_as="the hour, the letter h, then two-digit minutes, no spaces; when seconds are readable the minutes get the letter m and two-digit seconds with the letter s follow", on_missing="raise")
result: 5h56m57s
